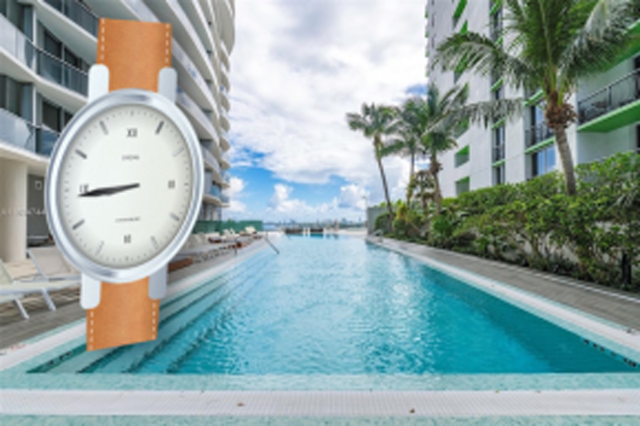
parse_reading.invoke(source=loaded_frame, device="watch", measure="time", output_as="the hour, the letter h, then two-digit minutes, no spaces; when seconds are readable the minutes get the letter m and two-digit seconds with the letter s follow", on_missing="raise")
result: 8h44
